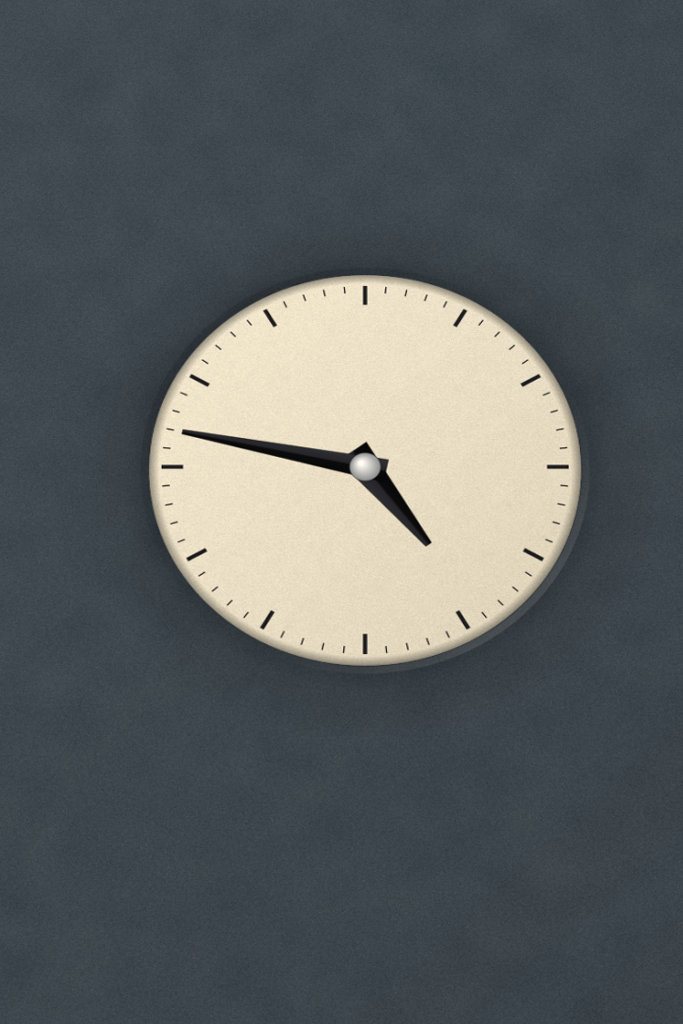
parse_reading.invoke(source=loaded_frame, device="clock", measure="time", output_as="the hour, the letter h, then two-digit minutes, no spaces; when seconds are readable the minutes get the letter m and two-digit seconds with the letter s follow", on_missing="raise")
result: 4h47
